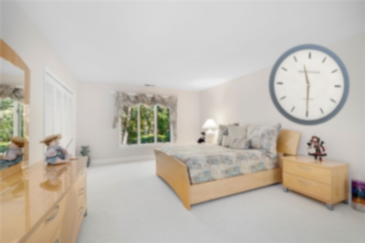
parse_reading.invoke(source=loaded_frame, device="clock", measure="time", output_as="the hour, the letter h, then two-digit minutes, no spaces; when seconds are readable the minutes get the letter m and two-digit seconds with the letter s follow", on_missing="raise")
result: 11h30
